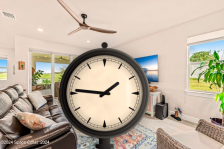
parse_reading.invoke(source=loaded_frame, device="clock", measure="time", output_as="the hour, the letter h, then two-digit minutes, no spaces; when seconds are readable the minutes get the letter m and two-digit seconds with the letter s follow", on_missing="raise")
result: 1h46
